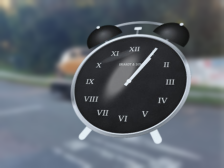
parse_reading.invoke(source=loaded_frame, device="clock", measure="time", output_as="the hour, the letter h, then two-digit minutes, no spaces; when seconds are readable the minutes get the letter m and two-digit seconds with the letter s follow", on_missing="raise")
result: 1h05
